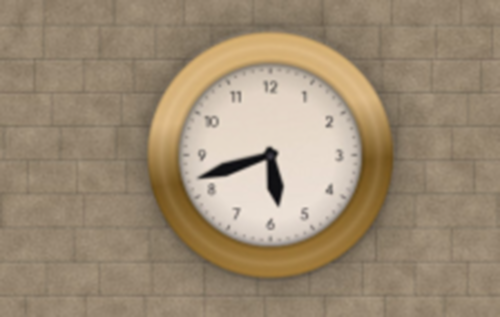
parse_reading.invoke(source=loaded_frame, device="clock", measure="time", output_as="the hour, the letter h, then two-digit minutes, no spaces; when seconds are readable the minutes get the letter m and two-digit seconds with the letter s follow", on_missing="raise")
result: 5h42
